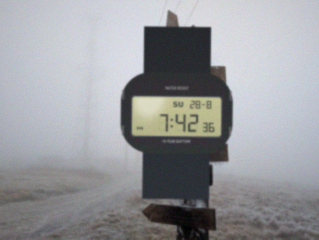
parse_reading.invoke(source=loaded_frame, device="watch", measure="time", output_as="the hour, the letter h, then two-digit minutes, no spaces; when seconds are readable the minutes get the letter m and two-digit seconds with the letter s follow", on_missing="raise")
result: 7h42
